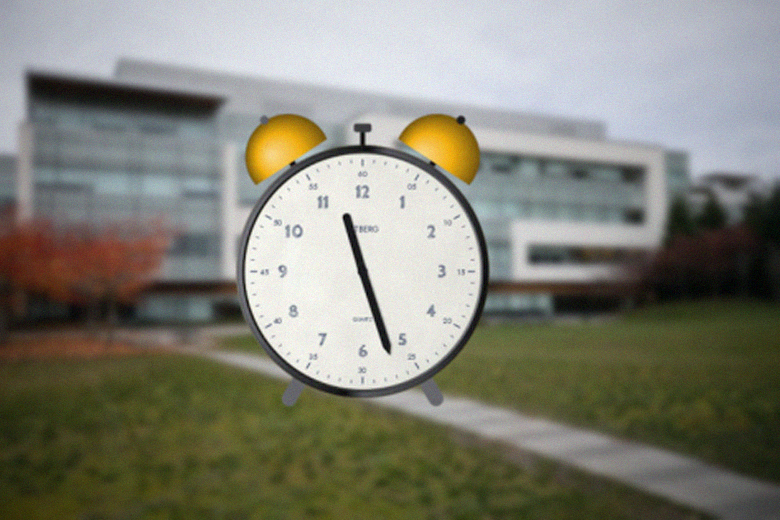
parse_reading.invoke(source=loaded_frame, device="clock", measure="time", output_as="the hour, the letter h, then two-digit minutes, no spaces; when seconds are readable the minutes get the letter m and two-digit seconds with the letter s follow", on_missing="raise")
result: 11h27
